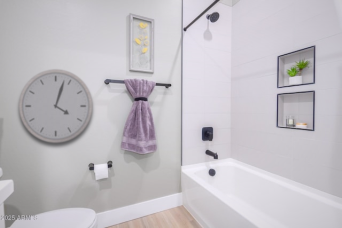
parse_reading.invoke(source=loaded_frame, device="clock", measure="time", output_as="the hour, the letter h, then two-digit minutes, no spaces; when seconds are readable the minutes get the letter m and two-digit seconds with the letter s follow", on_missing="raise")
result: 4h03
